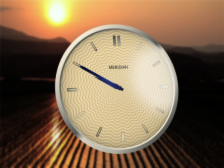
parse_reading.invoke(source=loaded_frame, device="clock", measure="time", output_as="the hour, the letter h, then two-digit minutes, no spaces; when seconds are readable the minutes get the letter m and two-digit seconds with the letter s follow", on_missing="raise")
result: 9h50
